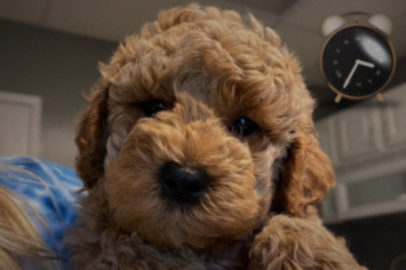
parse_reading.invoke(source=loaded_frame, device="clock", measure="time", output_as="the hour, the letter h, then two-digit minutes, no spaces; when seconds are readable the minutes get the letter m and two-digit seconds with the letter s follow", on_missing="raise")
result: 3h35
